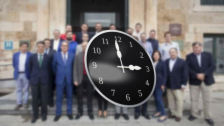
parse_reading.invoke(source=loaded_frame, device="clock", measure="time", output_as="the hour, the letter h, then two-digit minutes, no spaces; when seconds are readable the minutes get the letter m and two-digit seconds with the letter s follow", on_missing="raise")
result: 2h59
